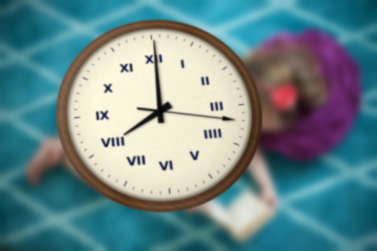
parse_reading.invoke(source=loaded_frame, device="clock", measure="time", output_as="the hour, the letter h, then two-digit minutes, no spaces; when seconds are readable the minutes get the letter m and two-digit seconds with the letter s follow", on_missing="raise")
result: 8h00m17s
